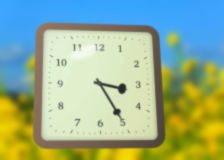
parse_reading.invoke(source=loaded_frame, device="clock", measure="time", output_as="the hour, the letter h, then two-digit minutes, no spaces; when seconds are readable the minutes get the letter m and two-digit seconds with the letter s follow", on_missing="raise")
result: 3h25
